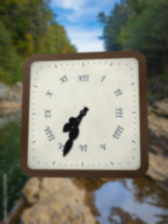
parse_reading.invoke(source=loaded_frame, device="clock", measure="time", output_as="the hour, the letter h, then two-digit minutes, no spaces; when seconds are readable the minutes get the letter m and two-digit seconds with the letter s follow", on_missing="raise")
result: 7h34
